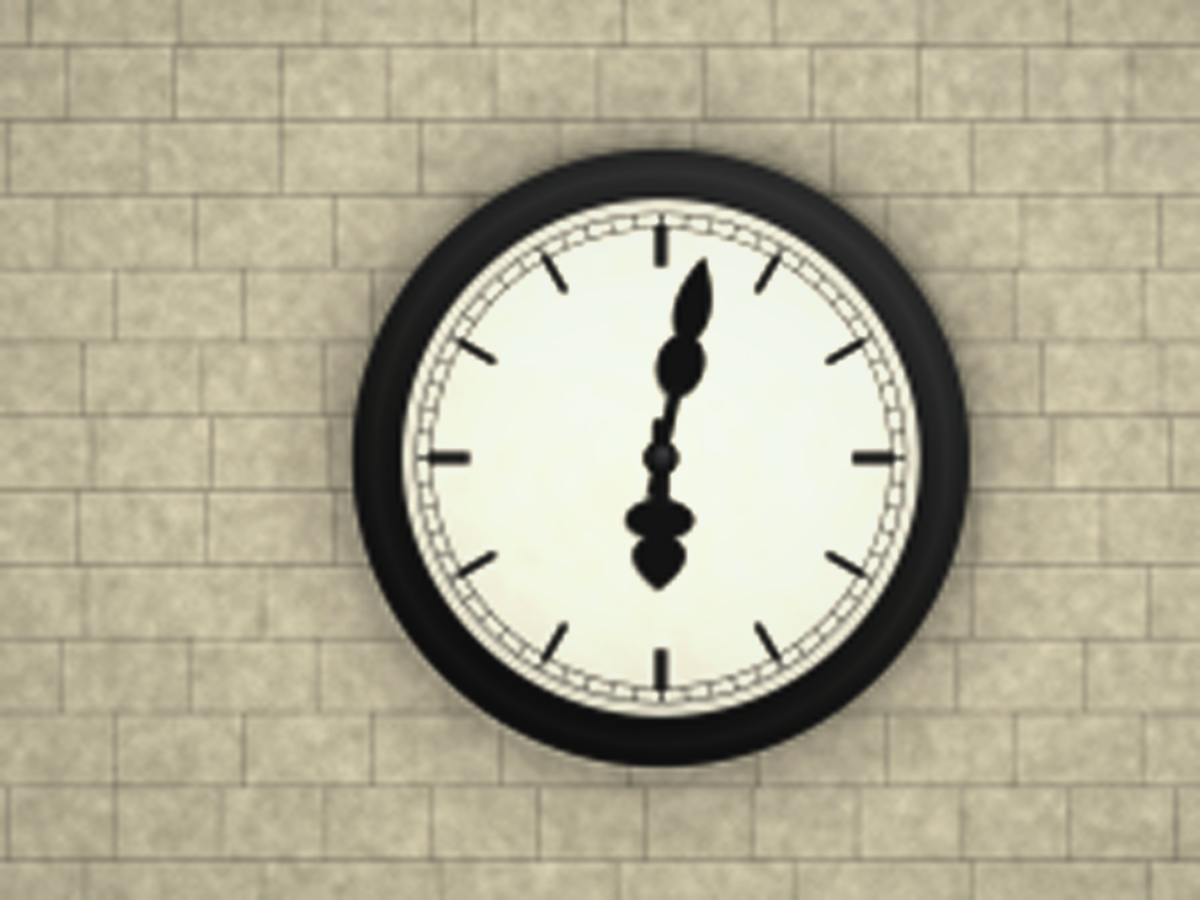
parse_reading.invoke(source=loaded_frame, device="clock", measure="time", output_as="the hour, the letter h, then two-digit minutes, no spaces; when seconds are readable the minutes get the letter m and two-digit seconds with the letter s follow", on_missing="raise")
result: 6h02
